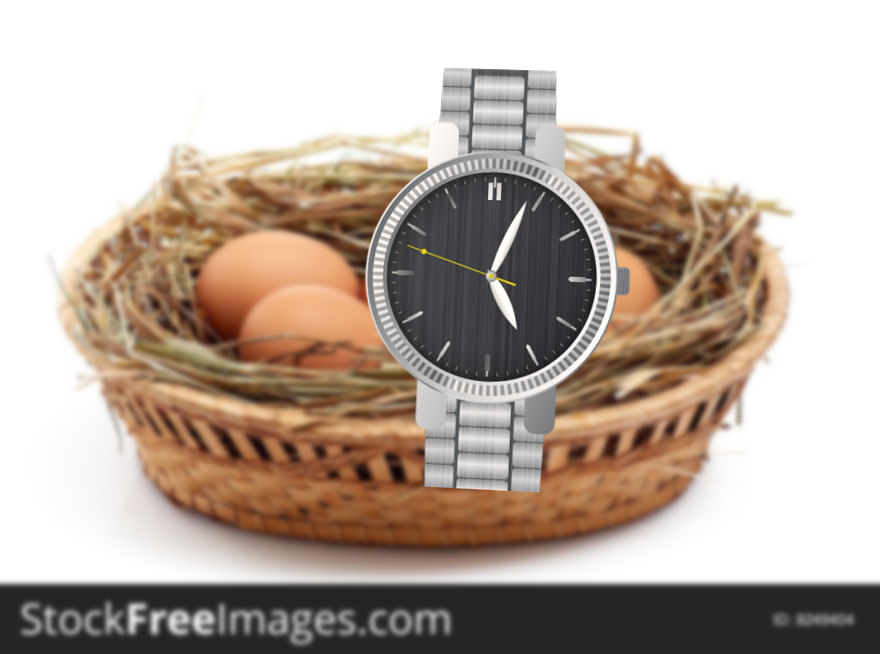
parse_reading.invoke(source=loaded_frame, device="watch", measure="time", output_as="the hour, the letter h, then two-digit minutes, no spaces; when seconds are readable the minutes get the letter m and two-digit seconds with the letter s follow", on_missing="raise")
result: 5h03m48s
